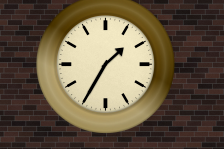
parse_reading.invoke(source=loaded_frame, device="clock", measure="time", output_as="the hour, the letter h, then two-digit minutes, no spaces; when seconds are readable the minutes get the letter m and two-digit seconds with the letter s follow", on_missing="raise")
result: 1h35
